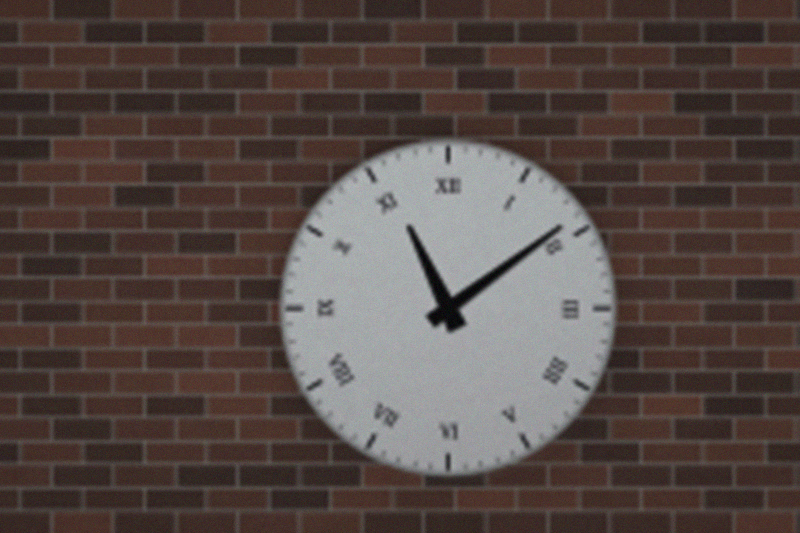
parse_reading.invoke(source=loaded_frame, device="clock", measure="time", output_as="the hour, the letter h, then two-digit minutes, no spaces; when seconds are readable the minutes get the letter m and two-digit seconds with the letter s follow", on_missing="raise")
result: 11h09
